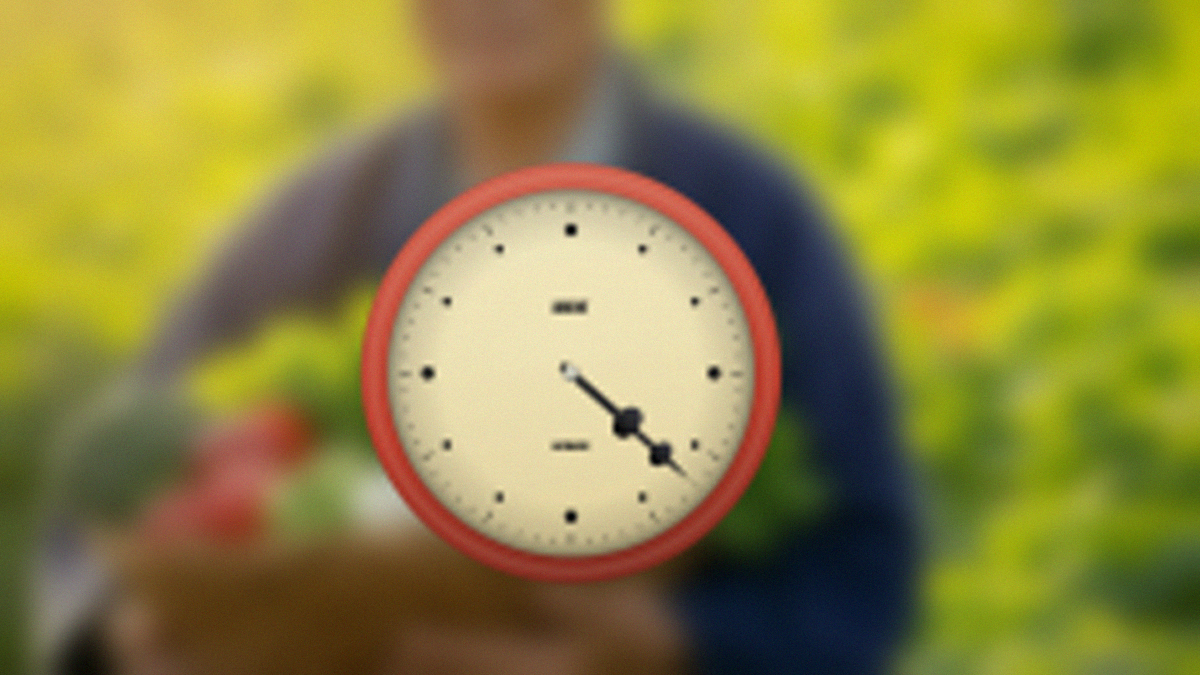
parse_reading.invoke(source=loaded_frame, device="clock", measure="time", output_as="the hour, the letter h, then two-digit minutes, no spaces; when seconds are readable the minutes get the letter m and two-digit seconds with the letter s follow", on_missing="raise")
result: 4h22
